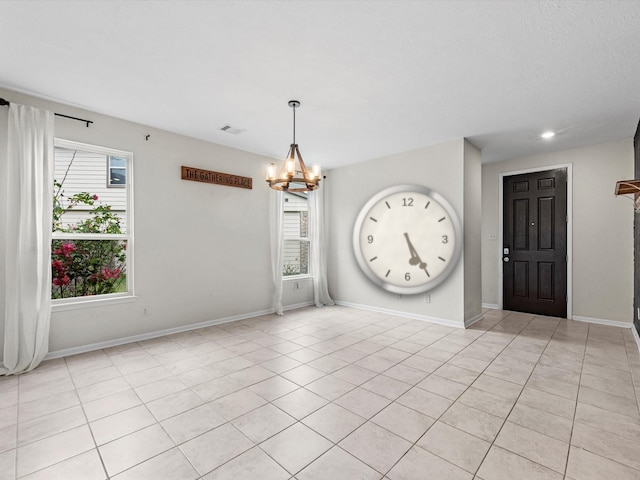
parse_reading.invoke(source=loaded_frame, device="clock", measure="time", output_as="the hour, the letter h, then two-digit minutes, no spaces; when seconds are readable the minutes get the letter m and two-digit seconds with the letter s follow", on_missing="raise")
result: 5h25
